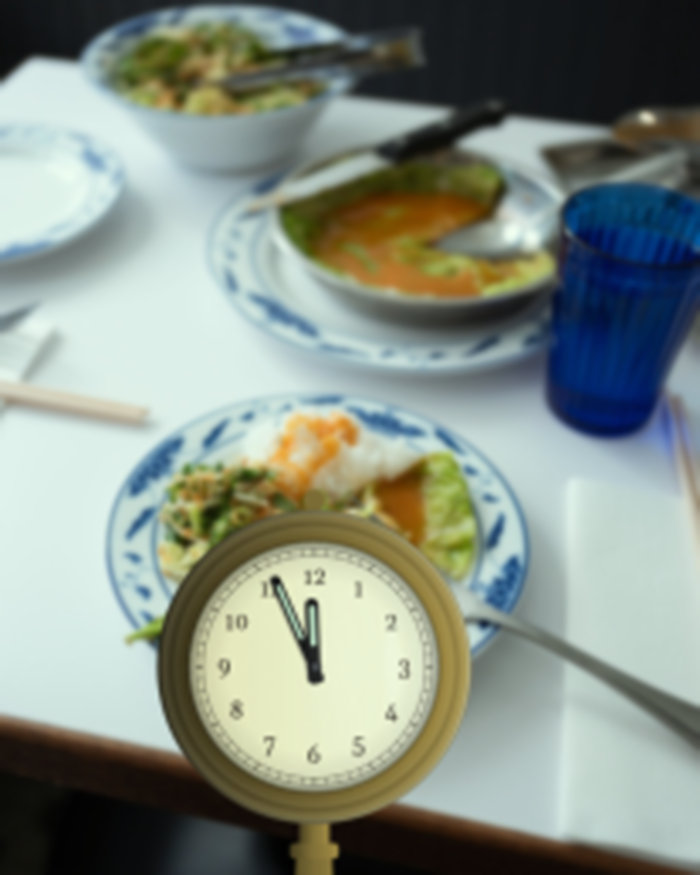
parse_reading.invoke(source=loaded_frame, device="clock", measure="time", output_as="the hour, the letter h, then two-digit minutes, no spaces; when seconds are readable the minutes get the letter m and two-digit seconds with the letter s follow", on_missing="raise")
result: 11h56
